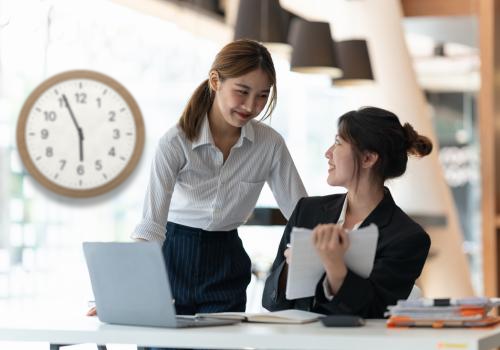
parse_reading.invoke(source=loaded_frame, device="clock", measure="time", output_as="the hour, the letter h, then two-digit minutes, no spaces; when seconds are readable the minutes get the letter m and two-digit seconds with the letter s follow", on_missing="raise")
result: 5h56
